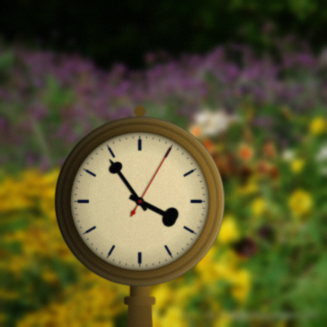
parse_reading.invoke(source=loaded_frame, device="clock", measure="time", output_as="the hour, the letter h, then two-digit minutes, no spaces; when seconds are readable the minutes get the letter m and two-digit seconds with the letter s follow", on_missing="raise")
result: 3h54m05s
